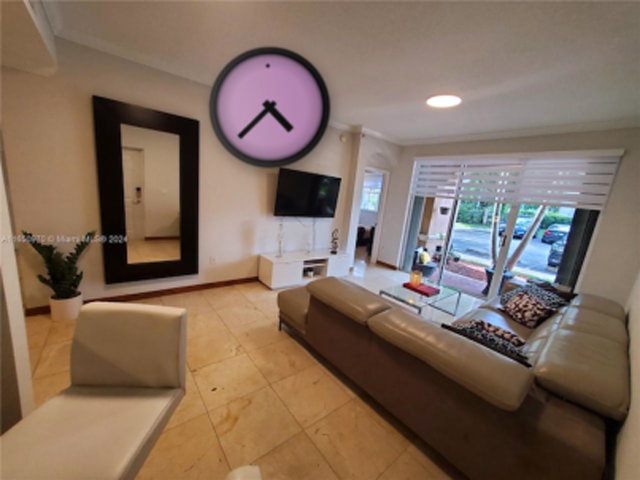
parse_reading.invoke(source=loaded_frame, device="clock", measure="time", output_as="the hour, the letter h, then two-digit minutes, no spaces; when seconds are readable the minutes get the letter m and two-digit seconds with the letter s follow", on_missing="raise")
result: 4h38
